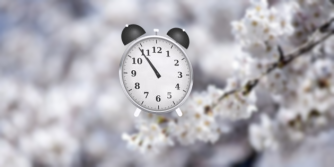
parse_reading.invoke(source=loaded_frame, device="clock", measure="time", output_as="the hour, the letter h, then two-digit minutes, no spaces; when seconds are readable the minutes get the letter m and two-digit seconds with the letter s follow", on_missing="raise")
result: 10h54
